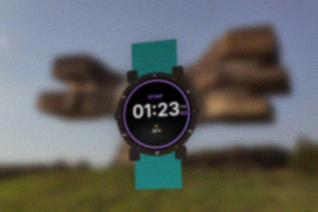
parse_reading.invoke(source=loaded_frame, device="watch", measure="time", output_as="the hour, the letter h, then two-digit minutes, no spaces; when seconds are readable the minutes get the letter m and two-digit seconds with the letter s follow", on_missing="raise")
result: 1h23
